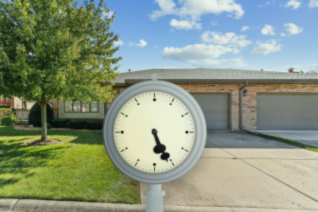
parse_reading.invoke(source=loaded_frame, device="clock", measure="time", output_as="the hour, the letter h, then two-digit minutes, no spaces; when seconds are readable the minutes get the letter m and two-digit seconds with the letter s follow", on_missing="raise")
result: 5h26
